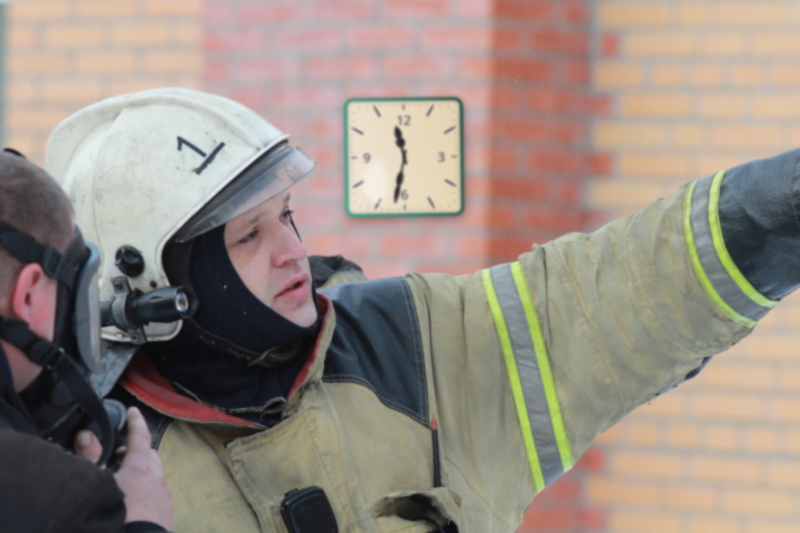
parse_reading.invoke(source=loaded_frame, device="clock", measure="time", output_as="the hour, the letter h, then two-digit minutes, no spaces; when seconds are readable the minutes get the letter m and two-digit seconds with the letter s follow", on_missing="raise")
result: 11h32
